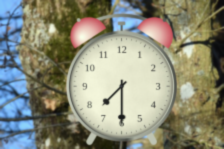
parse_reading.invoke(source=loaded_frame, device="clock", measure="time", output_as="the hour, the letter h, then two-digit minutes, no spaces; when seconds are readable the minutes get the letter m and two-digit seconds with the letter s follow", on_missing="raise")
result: 7h30
